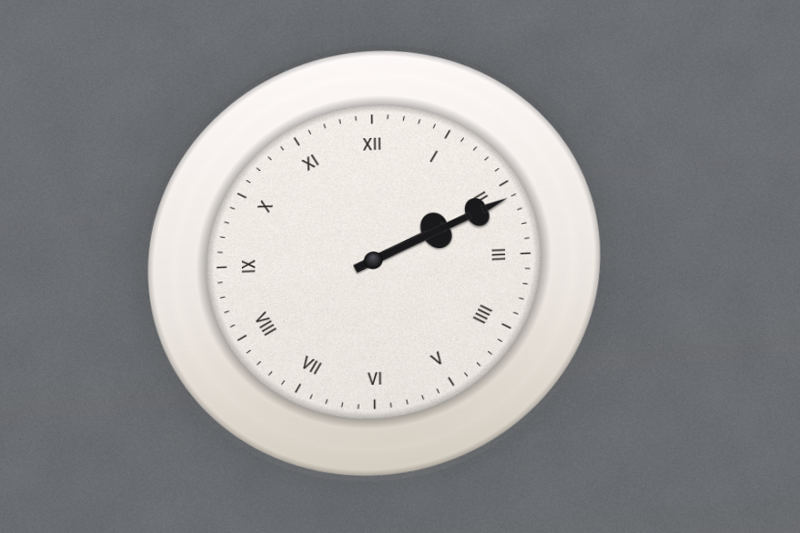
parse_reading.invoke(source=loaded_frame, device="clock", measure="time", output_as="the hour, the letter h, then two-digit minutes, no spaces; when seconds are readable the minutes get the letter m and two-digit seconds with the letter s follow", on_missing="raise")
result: 2h11
